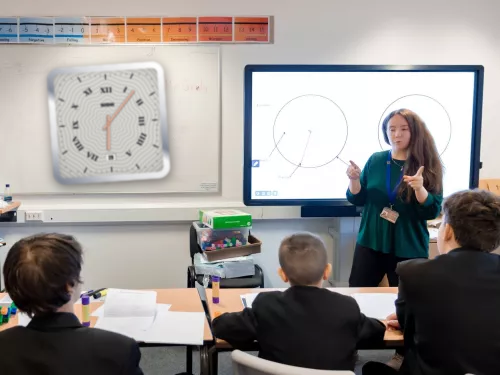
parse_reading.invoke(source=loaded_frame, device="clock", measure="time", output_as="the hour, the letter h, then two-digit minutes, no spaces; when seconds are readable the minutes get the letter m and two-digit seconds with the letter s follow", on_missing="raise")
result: 6h07
